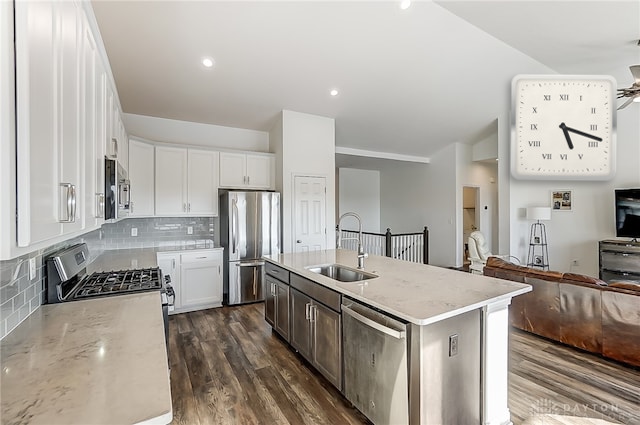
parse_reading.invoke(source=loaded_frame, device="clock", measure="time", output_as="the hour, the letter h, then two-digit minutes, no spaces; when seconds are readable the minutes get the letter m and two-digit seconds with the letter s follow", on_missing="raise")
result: 5h18
